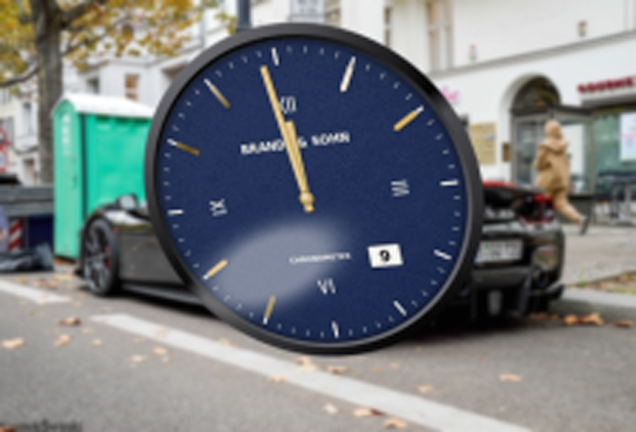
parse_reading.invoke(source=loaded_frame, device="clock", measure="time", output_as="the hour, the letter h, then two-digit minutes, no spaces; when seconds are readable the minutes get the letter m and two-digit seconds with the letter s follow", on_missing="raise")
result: 11h59
